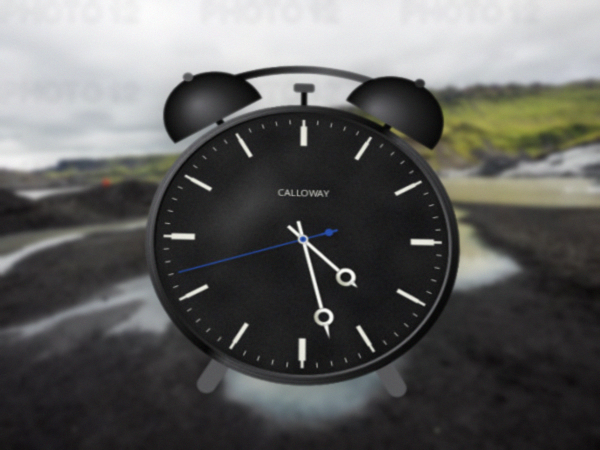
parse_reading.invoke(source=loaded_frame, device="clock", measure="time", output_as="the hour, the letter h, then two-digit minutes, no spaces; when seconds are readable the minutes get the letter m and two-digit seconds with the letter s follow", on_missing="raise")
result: 4h27m42s
